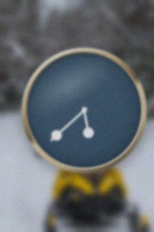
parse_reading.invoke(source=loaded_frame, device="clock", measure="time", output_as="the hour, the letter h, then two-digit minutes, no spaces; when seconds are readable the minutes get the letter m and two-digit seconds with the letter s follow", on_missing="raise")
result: 5h38
